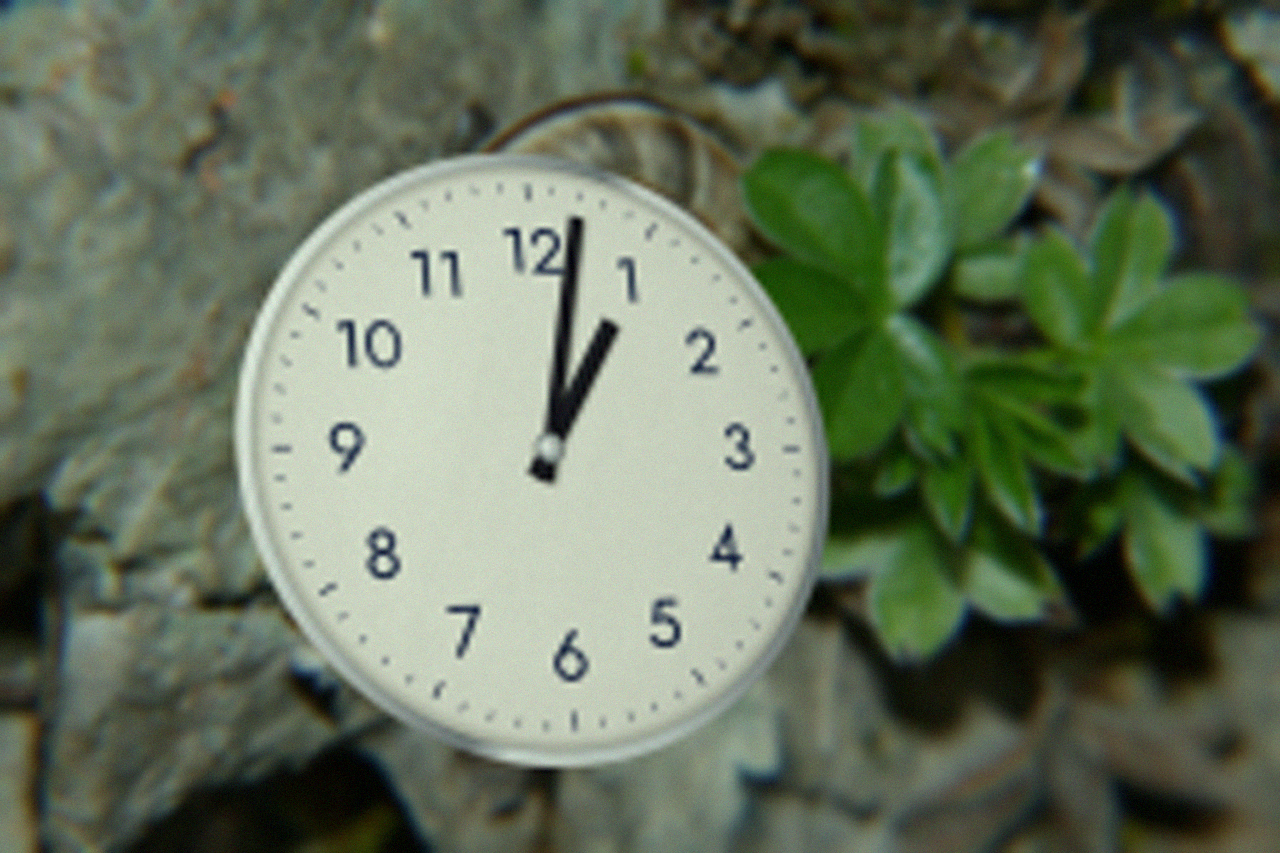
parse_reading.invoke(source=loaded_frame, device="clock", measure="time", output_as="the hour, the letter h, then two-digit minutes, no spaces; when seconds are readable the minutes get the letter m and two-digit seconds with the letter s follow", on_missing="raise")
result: 1h02
